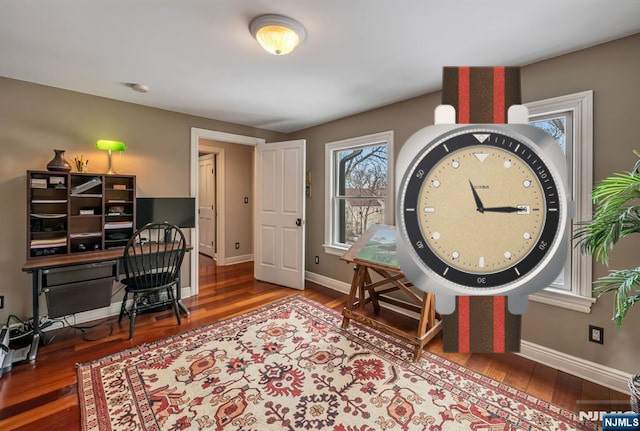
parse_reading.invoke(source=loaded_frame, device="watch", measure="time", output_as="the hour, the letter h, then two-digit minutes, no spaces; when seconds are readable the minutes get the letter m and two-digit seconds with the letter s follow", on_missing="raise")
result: 11h15
